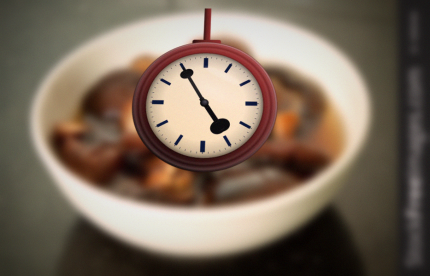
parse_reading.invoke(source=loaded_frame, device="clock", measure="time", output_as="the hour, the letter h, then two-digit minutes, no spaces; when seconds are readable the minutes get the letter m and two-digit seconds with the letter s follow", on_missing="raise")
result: 4h55
